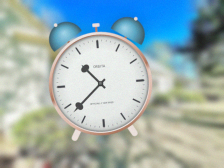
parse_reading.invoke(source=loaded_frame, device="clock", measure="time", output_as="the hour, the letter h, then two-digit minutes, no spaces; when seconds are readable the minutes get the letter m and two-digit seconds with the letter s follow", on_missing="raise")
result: 10h38
